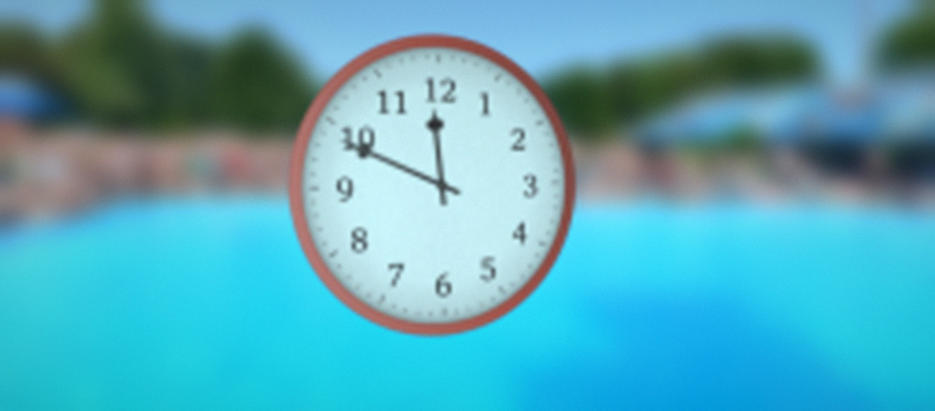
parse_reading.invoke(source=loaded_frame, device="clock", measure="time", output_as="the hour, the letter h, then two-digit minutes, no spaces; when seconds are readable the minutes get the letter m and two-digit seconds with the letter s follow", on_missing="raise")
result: 11h49
